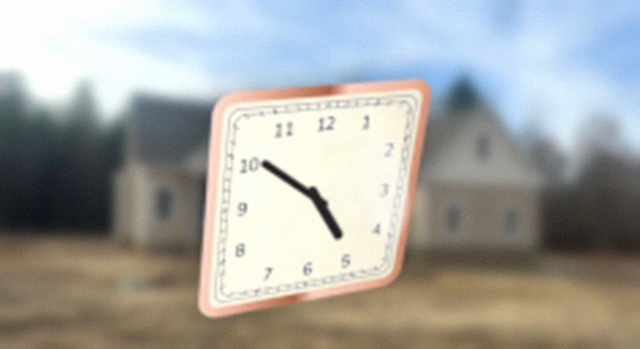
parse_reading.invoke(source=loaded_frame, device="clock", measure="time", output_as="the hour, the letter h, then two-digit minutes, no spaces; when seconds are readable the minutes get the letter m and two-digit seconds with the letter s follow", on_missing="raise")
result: 4h51
